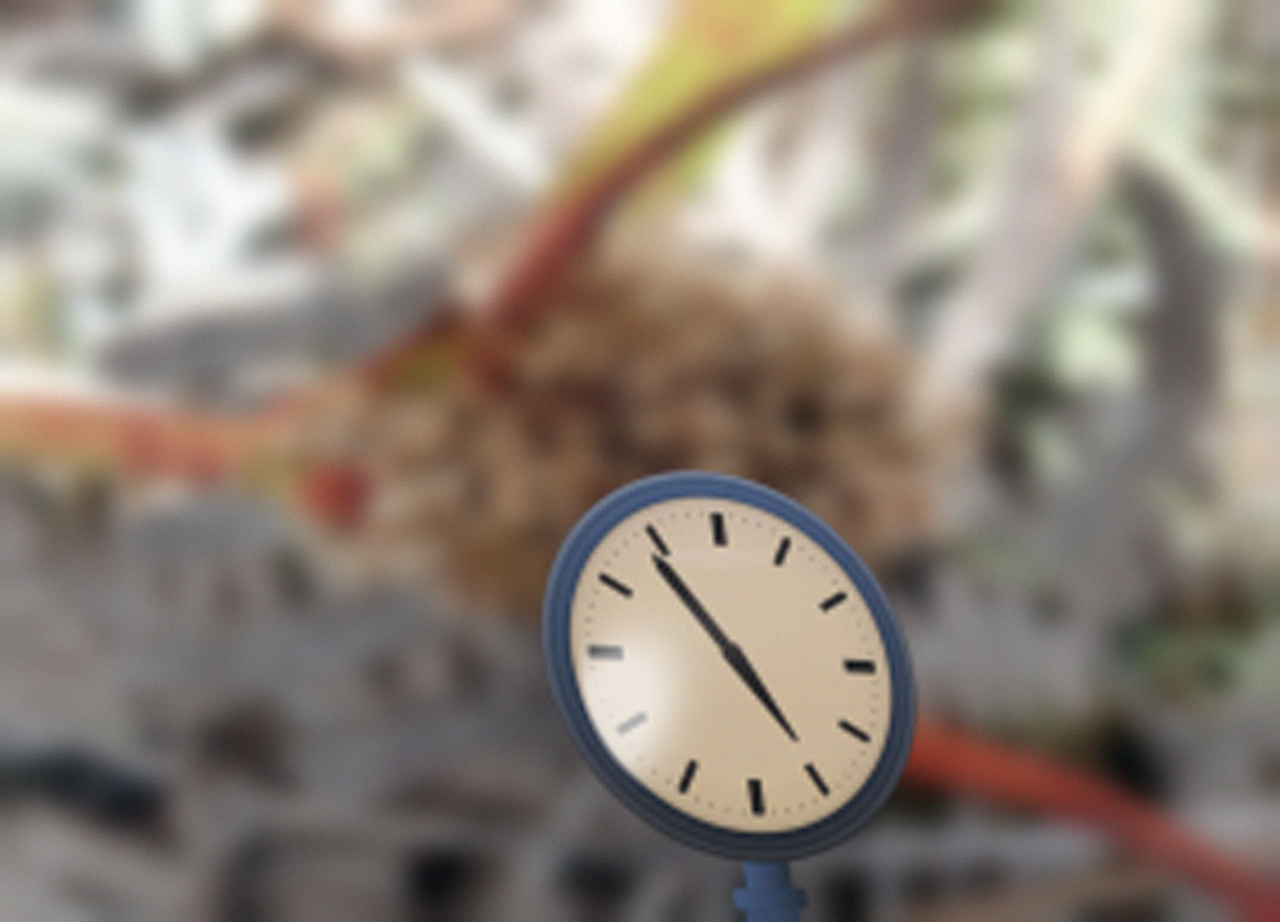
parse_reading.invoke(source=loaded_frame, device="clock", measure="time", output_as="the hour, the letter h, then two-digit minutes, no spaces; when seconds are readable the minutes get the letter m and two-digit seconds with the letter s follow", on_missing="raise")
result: 4h54
